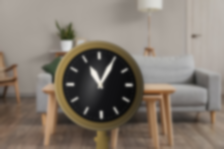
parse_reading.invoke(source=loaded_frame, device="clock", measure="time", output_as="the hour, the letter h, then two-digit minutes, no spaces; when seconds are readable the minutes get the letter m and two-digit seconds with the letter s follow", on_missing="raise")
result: 11h05
